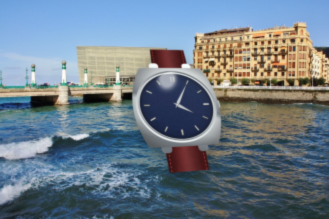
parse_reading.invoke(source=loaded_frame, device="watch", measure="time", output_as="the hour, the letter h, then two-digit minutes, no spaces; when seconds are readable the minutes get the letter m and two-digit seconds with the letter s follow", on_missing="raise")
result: 4h05
